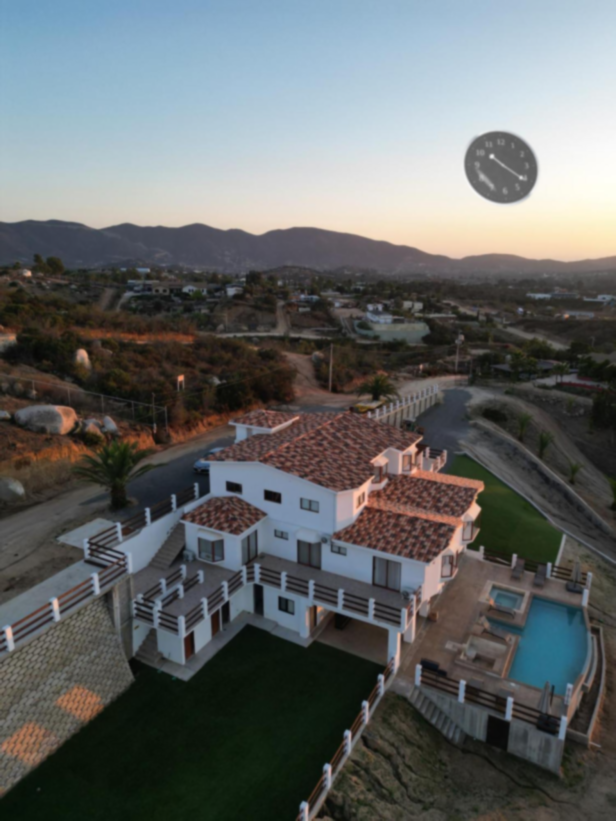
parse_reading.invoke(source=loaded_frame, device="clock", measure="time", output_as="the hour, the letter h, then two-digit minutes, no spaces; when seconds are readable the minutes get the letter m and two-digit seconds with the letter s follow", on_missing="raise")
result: 10h21
